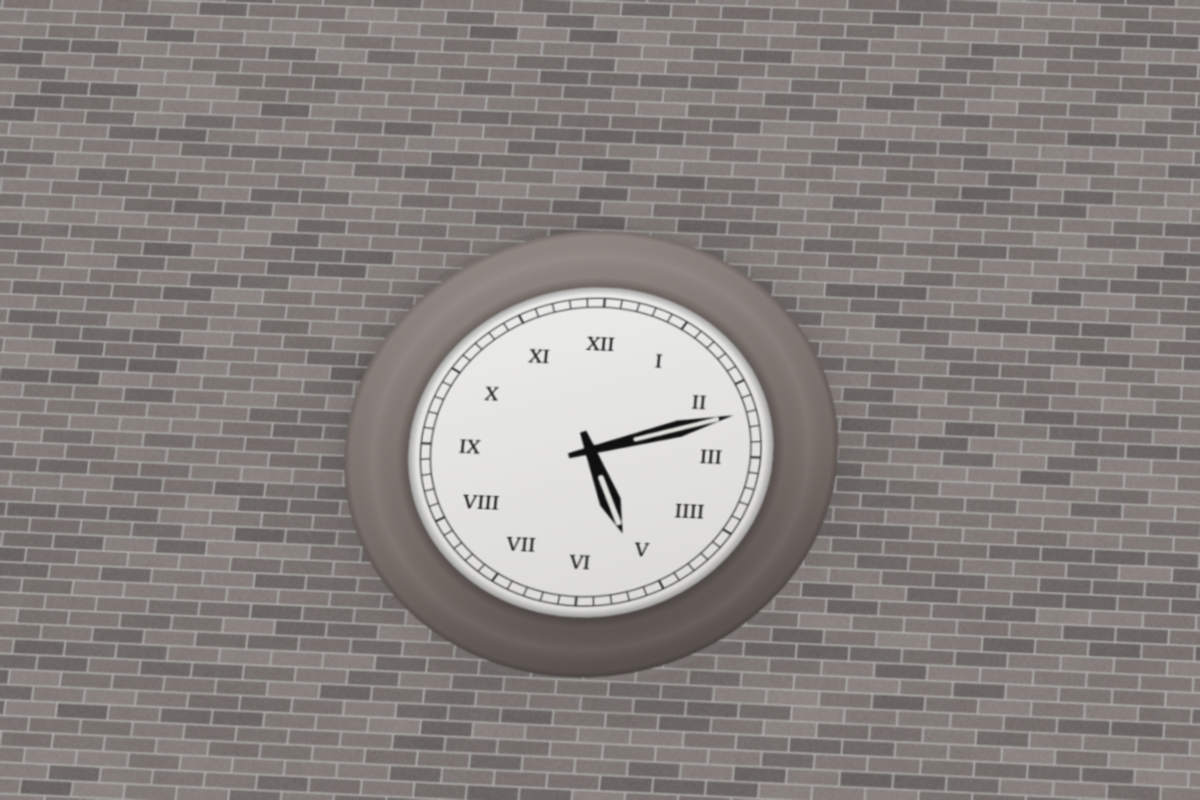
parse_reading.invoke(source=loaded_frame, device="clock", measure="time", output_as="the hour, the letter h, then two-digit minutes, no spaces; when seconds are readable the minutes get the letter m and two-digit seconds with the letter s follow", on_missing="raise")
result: 5h12
